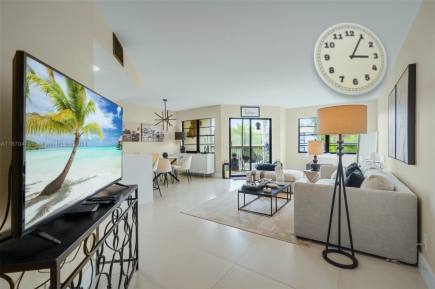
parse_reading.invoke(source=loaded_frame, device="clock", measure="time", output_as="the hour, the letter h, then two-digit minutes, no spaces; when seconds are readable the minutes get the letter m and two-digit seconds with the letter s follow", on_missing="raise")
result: 3h05
